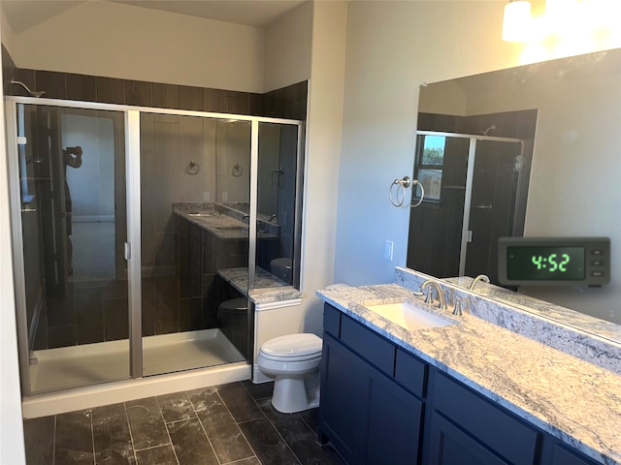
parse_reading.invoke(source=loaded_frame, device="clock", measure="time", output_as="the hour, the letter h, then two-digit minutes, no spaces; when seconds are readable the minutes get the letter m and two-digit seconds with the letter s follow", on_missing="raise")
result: 4h52
